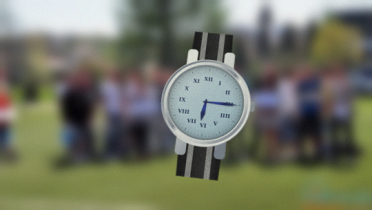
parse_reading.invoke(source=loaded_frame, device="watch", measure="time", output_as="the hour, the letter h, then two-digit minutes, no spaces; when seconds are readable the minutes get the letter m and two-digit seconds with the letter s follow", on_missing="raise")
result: 6h15
